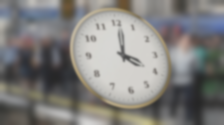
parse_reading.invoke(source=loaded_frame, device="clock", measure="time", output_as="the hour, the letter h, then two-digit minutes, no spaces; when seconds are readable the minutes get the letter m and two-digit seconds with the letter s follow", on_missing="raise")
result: 4h01
